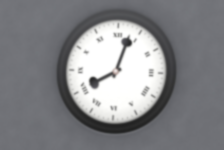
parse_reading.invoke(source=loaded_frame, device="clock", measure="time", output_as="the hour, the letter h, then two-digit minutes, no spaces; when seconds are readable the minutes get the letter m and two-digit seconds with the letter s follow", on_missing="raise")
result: 8h03
